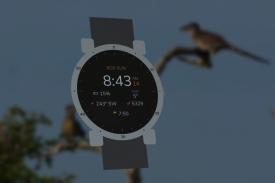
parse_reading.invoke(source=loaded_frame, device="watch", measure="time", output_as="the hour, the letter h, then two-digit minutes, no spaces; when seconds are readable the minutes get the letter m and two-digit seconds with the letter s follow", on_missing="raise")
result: 8h43
